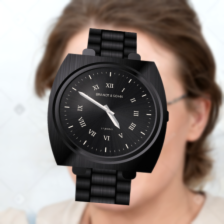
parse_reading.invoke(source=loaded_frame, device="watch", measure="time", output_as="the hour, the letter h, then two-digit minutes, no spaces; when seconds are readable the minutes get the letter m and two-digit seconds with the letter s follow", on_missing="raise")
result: 4h50
